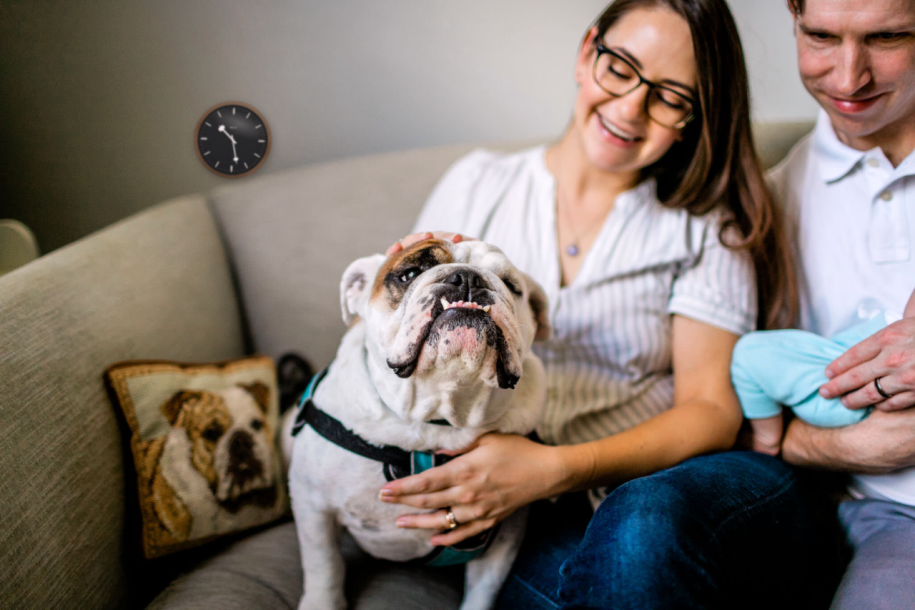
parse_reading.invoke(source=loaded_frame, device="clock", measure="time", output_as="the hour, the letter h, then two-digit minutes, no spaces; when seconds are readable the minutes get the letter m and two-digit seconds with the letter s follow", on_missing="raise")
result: 10h28
